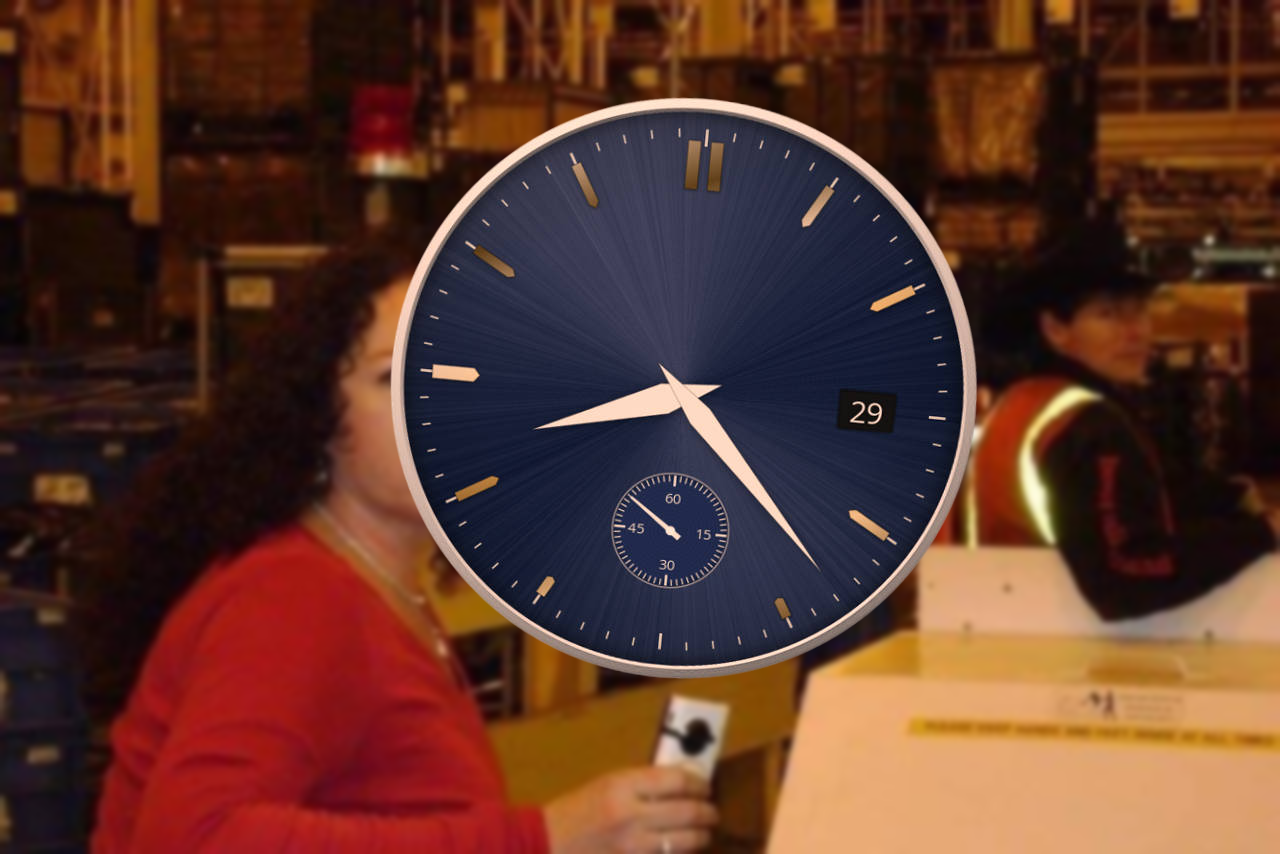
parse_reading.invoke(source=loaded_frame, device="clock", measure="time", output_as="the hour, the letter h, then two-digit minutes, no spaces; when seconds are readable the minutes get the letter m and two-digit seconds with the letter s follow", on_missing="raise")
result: 8h22m51s
